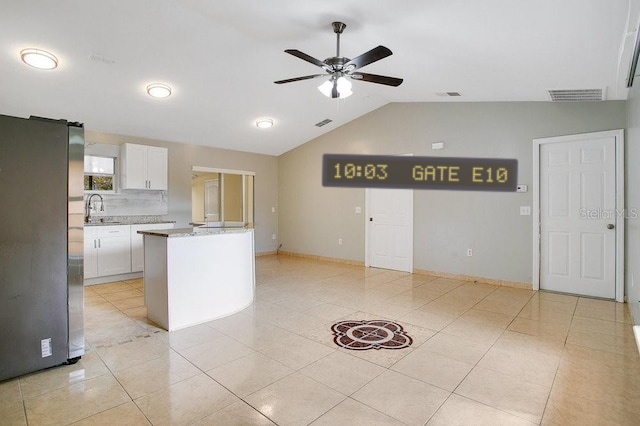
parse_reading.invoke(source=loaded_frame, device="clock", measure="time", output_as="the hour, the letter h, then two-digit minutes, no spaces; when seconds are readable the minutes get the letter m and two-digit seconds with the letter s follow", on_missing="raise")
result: 10h03
